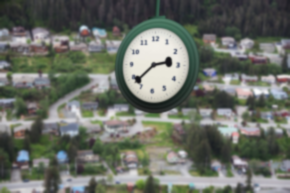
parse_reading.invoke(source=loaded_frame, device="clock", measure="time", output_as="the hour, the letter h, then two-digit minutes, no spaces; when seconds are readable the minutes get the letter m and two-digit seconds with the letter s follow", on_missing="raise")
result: 2h38
